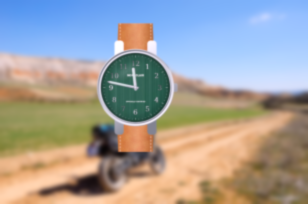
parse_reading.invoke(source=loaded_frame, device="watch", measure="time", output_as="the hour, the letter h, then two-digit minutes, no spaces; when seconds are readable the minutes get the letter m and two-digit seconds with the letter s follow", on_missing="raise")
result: 11h47
